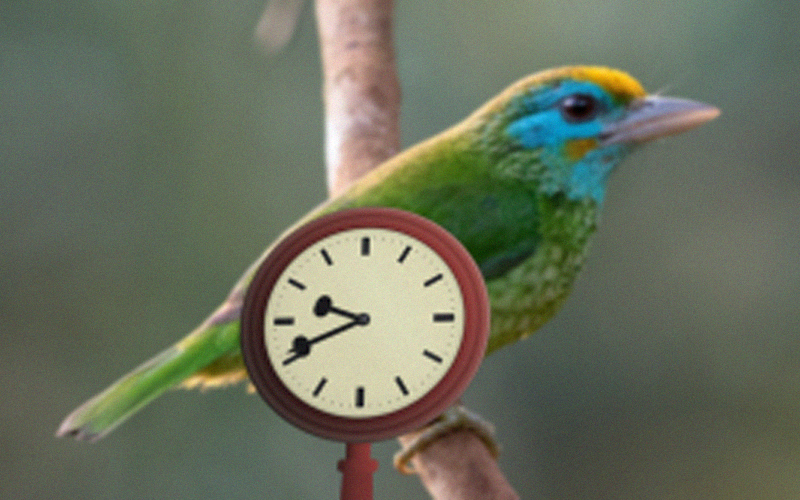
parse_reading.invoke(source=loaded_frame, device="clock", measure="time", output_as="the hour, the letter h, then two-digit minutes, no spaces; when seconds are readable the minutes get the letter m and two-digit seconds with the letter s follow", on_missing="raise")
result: 9h41
